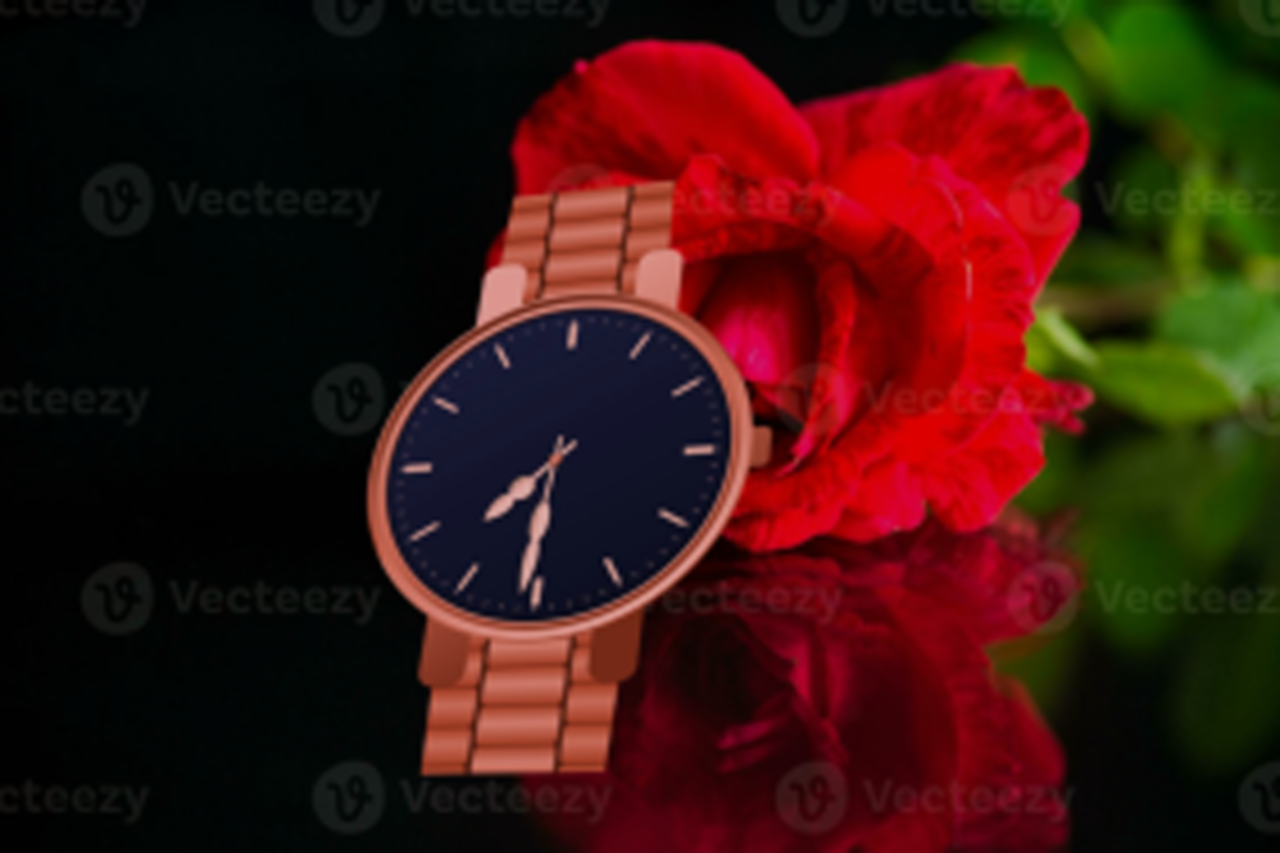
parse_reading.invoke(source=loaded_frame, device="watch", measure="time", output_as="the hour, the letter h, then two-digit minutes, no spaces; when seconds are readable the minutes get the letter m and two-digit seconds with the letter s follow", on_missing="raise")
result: 7h31
